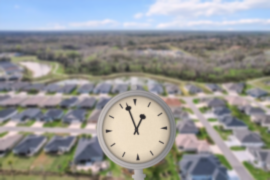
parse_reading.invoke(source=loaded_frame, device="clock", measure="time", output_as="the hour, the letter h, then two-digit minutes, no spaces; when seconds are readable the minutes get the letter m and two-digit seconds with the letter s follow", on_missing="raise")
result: 12h57
